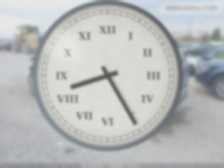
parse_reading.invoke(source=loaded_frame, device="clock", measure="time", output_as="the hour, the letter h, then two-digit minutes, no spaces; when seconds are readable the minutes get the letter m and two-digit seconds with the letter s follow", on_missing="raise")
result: 8h25
